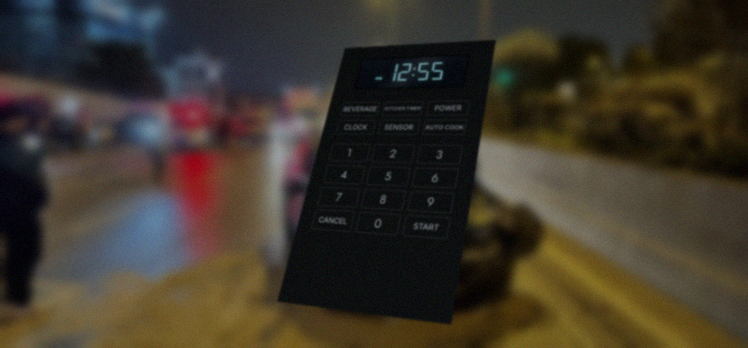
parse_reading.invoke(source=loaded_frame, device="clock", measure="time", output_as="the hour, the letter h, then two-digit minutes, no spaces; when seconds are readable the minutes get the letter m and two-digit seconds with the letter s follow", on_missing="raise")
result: 12h55
